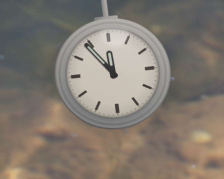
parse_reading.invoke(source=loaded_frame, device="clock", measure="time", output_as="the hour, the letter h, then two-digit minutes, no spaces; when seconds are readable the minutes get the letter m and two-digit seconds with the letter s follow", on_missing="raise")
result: 11h54
